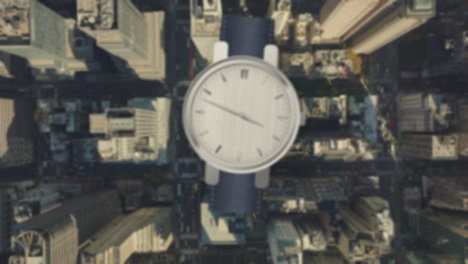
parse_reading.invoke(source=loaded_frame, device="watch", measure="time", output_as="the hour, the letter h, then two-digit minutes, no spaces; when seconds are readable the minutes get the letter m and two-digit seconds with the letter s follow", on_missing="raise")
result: 3h48
